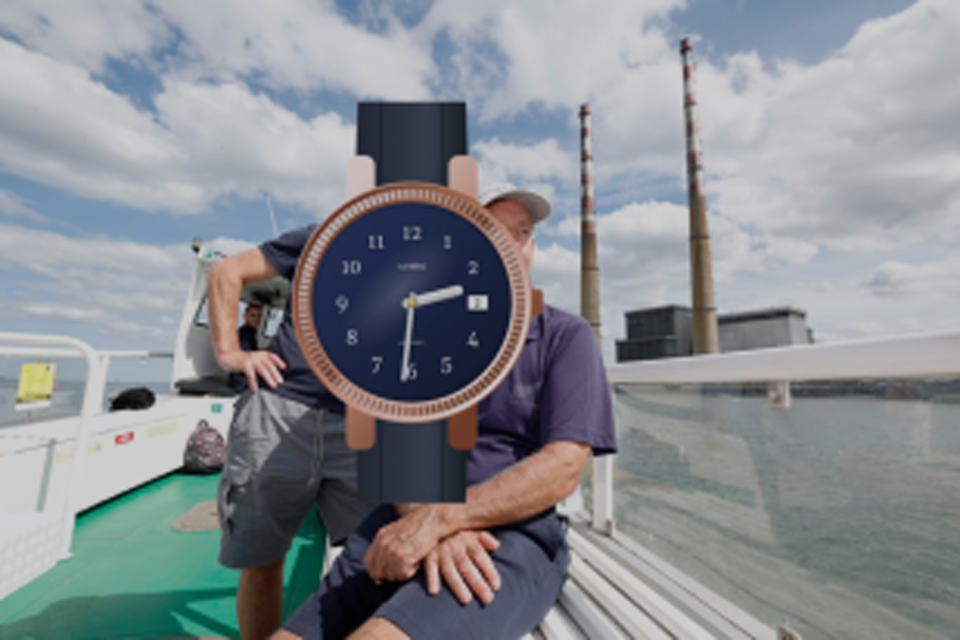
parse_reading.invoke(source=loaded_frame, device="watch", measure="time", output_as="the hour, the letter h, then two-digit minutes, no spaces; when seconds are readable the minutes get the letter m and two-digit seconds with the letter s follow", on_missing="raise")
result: 2h31
